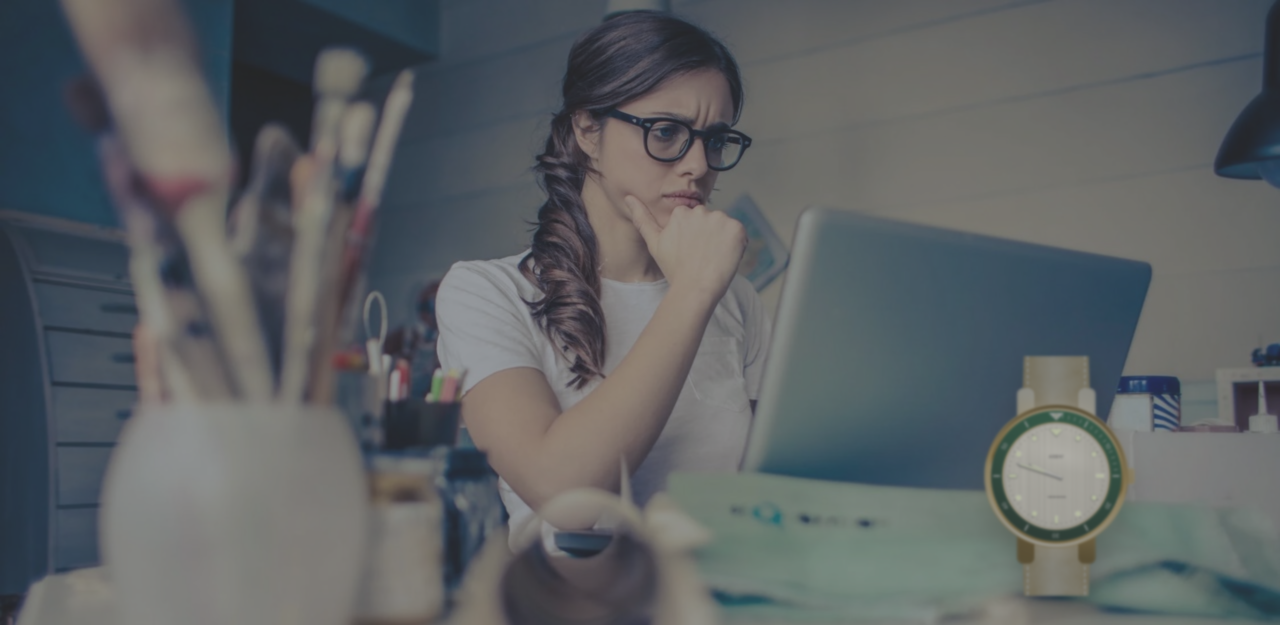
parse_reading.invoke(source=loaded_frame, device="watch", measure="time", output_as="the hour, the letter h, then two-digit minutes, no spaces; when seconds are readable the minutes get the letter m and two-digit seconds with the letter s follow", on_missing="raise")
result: 9h48
